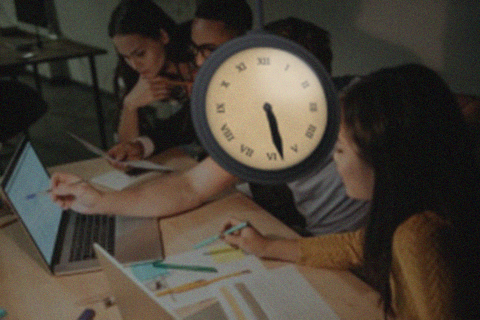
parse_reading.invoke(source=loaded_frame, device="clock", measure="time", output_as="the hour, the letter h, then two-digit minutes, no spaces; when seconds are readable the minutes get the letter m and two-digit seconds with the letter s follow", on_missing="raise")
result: 5h28
